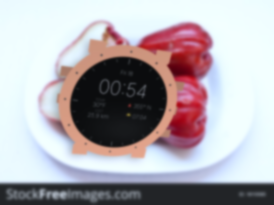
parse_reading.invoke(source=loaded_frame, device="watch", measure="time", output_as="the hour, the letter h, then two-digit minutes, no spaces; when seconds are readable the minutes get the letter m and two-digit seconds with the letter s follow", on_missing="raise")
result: 0h54
